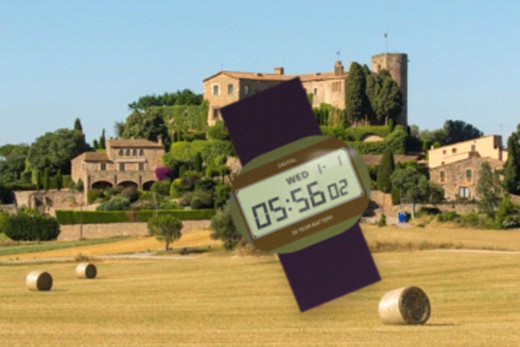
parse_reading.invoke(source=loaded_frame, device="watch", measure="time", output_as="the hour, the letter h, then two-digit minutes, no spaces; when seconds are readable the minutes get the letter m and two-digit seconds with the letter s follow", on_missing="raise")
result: 5h56m02s
